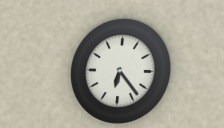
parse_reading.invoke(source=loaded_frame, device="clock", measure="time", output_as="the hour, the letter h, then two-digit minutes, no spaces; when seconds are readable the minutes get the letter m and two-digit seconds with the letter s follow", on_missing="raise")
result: 6h23
